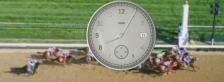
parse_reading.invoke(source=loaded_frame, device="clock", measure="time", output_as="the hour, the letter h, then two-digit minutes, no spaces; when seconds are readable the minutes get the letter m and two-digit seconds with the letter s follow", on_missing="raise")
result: 8h05
